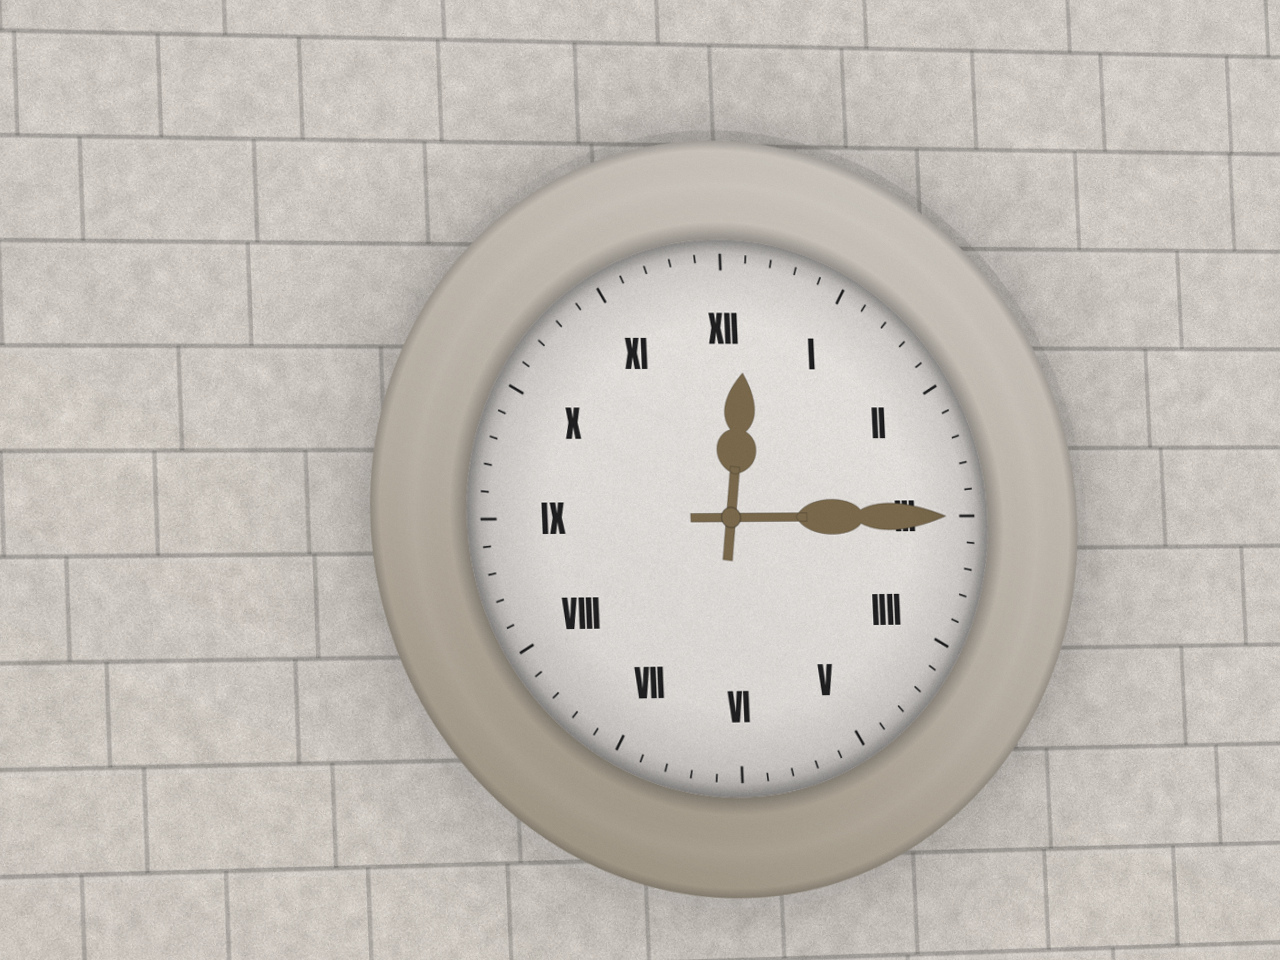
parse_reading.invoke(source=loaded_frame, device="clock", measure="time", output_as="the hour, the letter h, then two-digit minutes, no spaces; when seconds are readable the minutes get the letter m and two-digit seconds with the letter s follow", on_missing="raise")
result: 12h15
